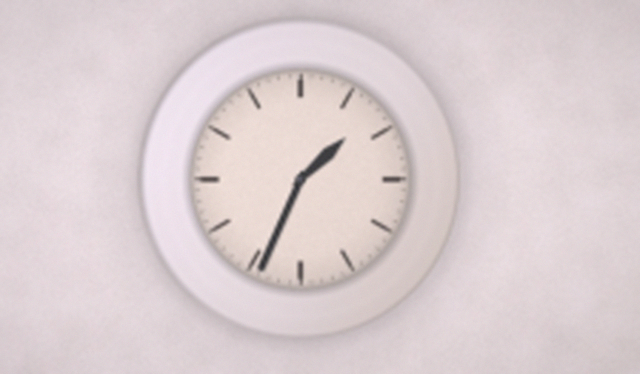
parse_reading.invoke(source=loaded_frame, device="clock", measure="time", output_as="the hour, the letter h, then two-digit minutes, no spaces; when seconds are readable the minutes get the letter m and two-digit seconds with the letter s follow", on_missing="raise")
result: 1h34
